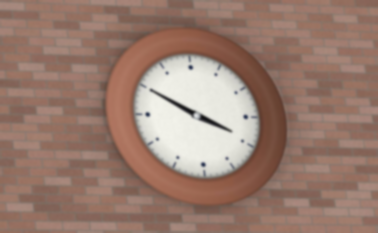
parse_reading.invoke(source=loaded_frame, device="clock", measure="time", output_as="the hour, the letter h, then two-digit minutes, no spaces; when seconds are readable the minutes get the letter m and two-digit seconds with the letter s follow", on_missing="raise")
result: 3h50
